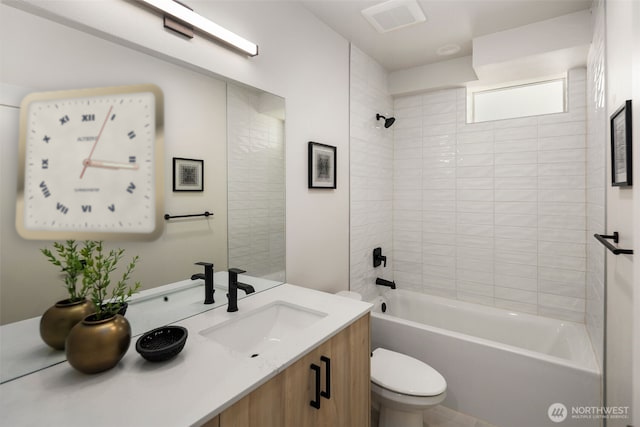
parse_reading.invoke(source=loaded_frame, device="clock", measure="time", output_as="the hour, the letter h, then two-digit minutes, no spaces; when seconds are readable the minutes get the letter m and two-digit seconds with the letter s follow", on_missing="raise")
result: 3h16m04s
